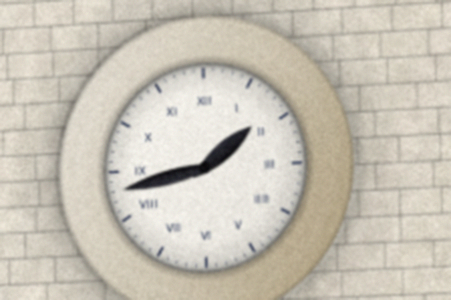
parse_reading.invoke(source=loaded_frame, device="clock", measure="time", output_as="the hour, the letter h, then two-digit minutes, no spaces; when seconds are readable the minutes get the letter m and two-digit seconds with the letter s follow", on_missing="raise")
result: 1h43
